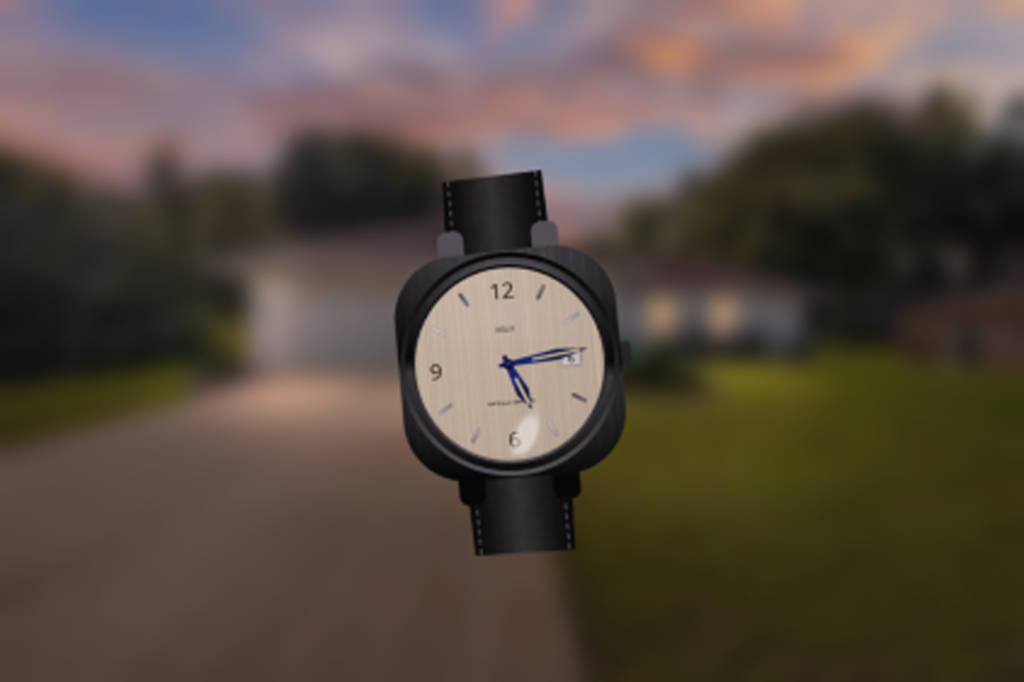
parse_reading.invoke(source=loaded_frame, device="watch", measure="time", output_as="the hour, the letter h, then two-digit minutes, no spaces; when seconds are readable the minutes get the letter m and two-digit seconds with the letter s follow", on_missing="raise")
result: 5h14
